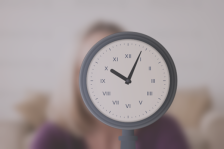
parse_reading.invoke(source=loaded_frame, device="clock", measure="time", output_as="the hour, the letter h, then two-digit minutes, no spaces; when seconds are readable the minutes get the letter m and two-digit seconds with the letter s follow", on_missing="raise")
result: 10h04
